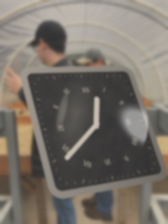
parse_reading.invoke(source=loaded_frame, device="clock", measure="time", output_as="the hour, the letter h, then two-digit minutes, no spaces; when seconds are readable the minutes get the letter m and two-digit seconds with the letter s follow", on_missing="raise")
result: 12h39
